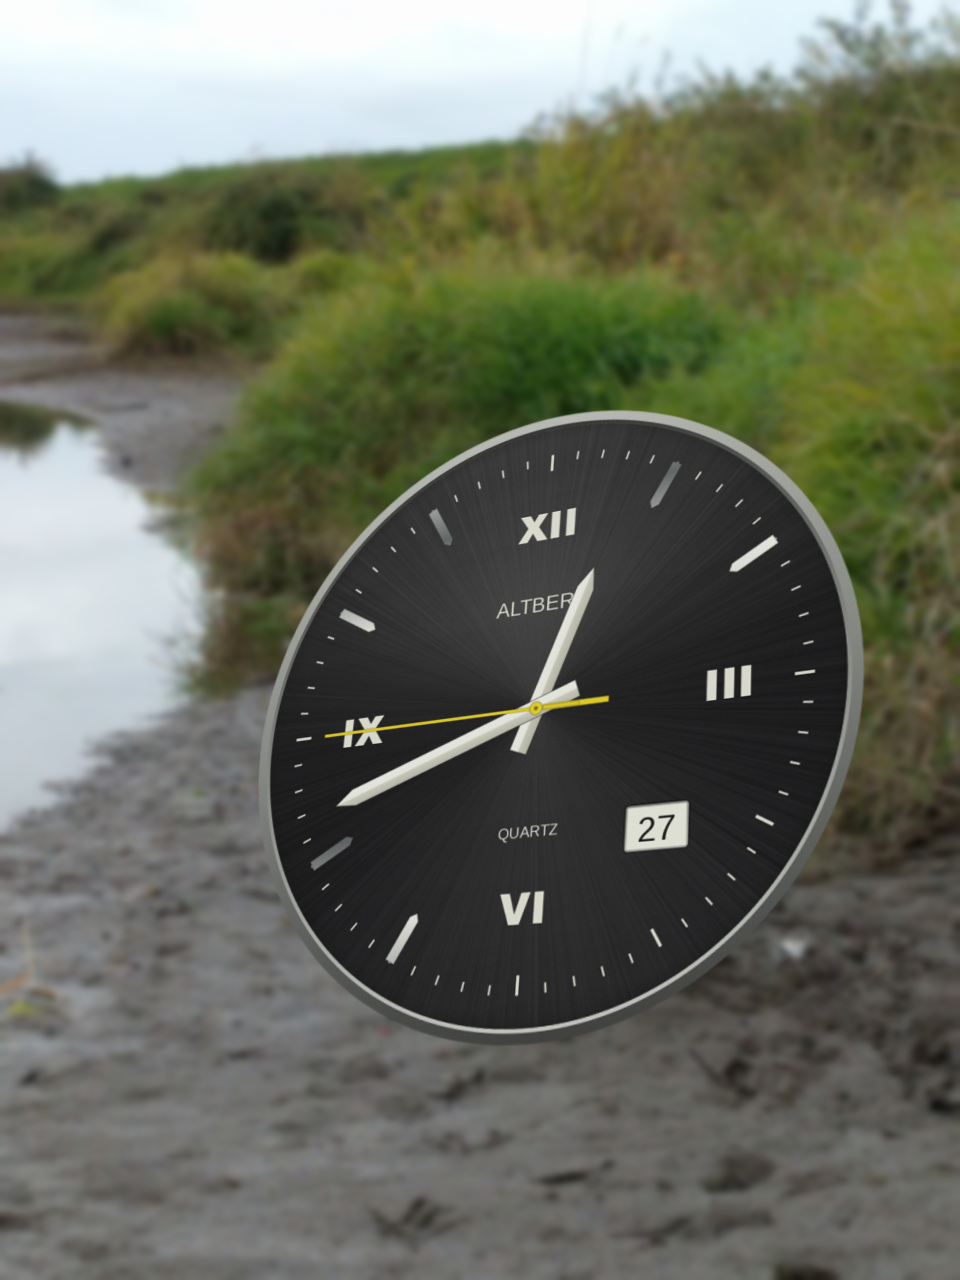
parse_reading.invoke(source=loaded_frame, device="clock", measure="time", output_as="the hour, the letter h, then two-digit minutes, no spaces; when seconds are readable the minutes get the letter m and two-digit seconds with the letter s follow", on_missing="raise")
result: 12h41m45s
